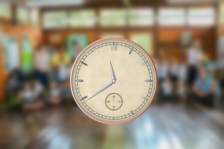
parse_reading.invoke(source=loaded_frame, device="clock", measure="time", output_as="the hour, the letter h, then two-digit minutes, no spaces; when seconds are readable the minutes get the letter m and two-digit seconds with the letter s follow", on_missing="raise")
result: 11h39
